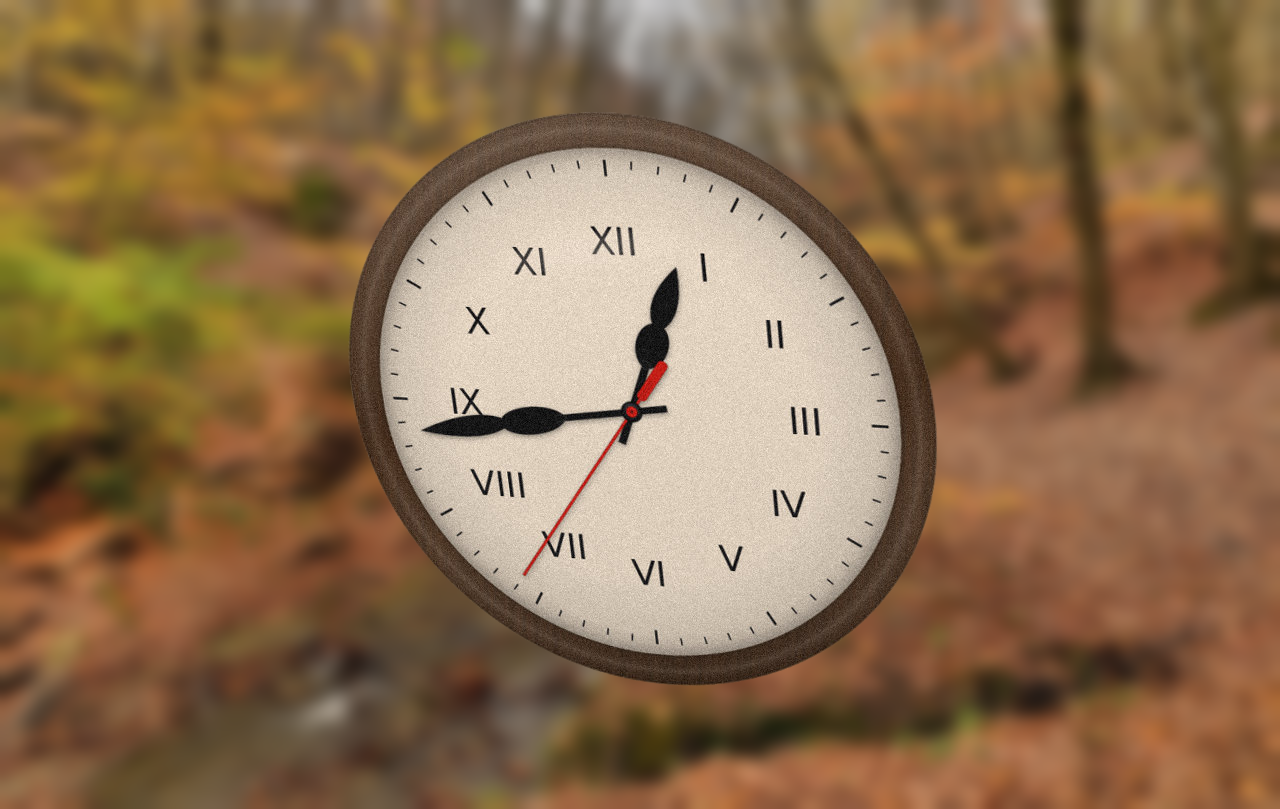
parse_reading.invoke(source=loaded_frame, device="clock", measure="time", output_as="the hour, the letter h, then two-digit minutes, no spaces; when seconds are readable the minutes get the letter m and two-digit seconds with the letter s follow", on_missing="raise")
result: 12h43m36s
